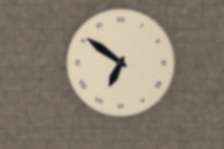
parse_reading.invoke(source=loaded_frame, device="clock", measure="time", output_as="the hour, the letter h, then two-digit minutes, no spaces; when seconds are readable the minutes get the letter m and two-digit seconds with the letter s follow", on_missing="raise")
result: 6h51
